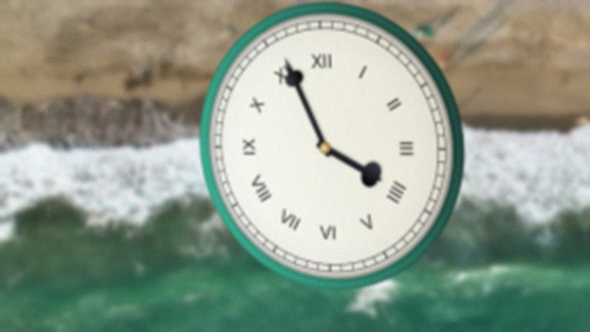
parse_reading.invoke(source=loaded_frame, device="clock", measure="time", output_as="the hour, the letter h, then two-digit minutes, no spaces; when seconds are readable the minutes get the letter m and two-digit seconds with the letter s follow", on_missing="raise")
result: 3h56
